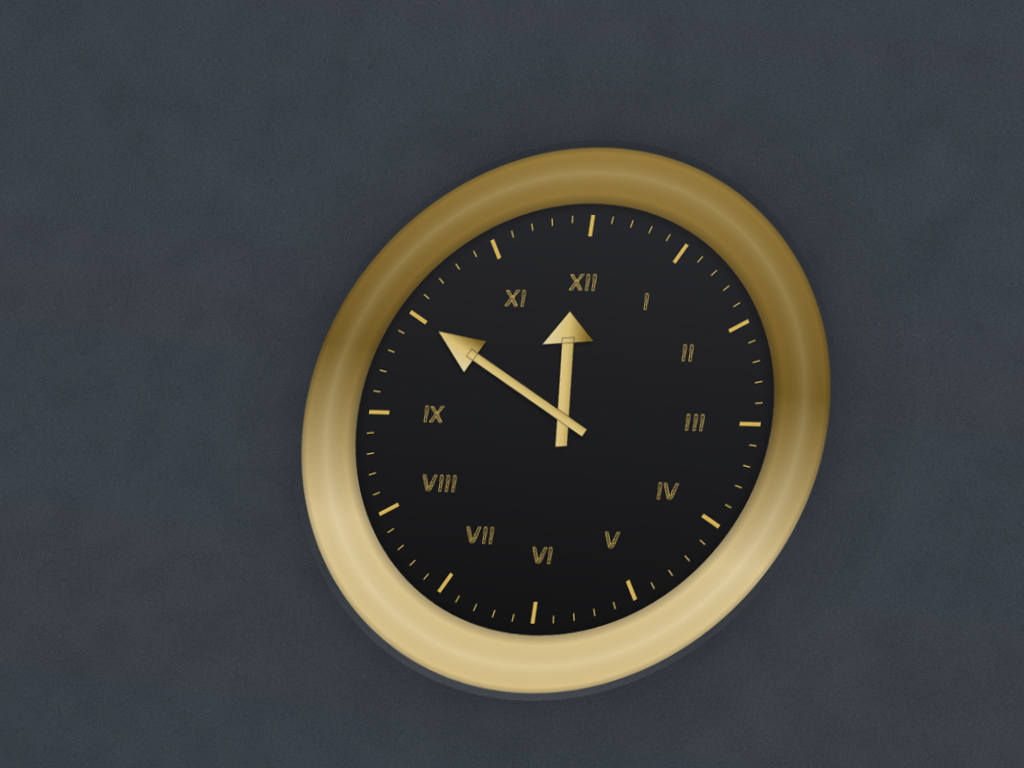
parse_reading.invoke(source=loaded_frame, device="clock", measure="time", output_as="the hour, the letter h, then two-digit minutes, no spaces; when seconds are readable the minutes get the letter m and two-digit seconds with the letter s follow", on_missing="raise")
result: 11h50
